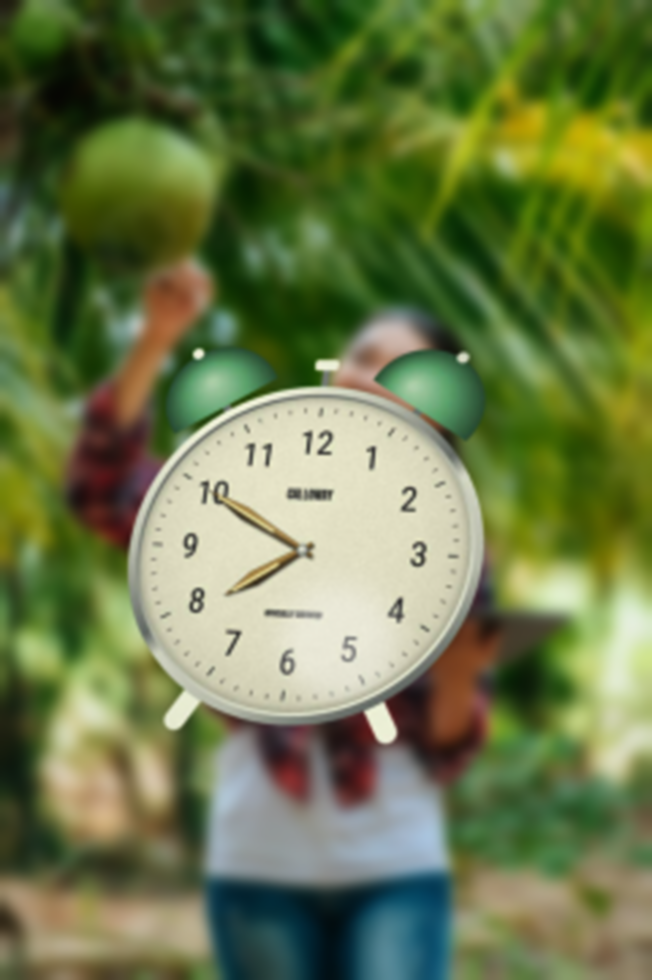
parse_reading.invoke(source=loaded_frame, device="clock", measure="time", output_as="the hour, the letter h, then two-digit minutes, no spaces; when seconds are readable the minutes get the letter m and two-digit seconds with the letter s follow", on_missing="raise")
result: 7h50
